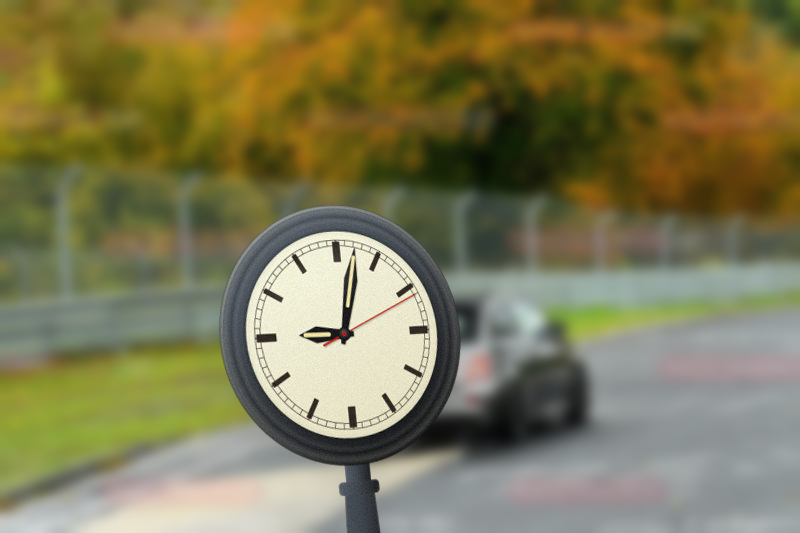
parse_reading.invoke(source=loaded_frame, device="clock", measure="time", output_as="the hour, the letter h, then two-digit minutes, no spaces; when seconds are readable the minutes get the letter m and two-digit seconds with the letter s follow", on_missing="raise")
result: 9h02m11s
